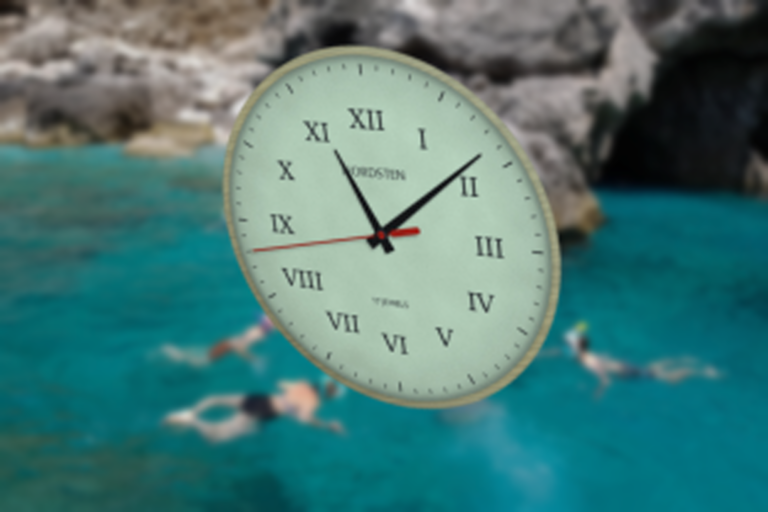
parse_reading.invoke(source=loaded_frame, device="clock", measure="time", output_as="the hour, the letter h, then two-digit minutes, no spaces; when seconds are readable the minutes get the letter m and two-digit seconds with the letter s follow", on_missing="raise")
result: 11h08m43s
